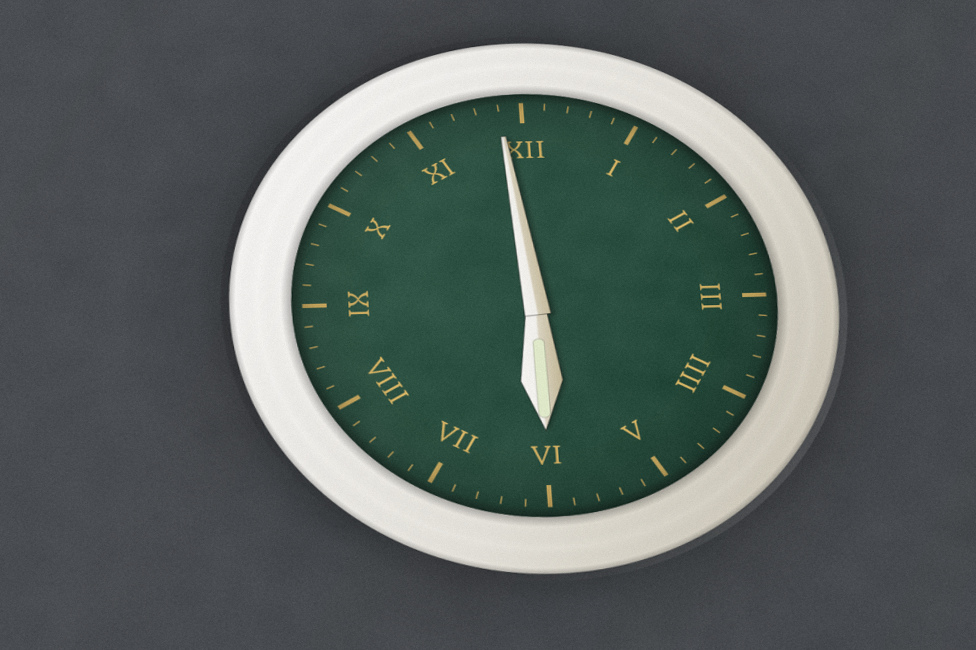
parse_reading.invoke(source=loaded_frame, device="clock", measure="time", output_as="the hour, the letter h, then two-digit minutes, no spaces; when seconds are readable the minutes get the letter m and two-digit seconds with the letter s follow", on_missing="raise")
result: 5h59
